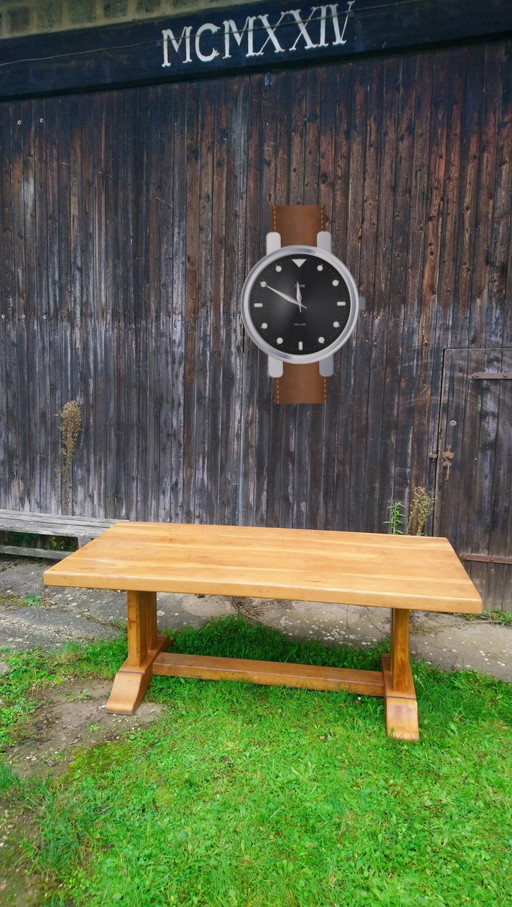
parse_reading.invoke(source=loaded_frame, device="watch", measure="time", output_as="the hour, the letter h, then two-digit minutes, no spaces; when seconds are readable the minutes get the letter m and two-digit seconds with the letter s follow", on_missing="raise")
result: 11h50
